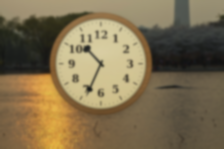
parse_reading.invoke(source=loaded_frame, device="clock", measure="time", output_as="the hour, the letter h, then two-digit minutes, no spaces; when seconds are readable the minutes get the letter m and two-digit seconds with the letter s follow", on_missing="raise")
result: 10h34
